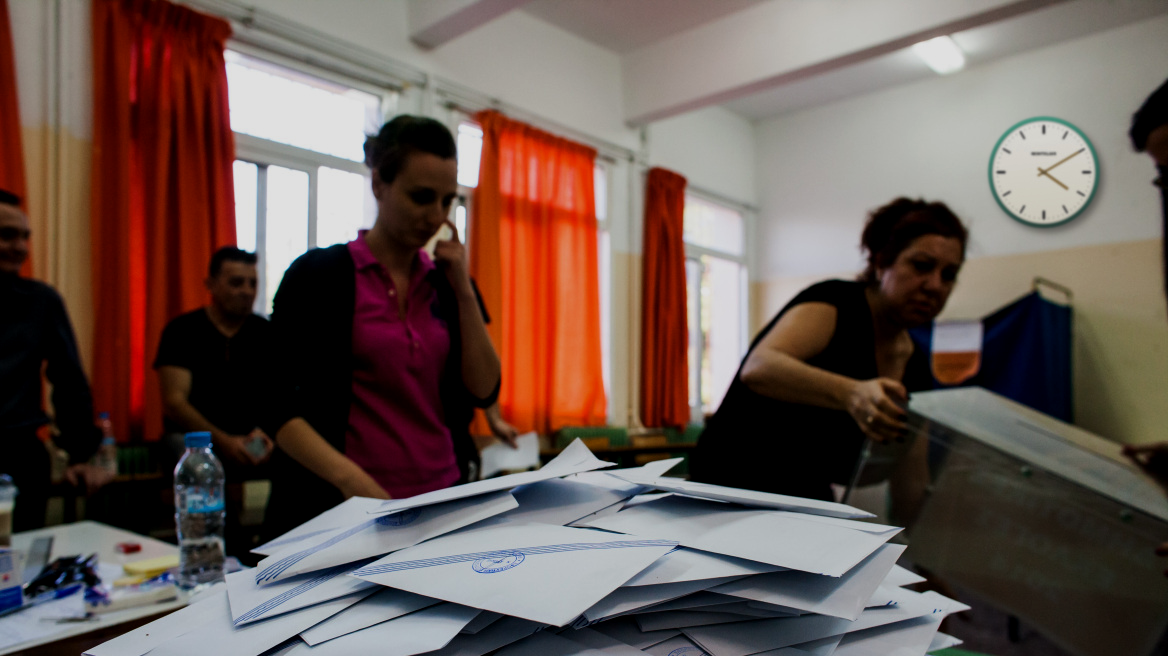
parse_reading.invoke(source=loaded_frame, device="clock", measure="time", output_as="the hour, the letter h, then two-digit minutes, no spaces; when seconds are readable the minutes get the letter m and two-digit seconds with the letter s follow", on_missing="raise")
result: 4h10
